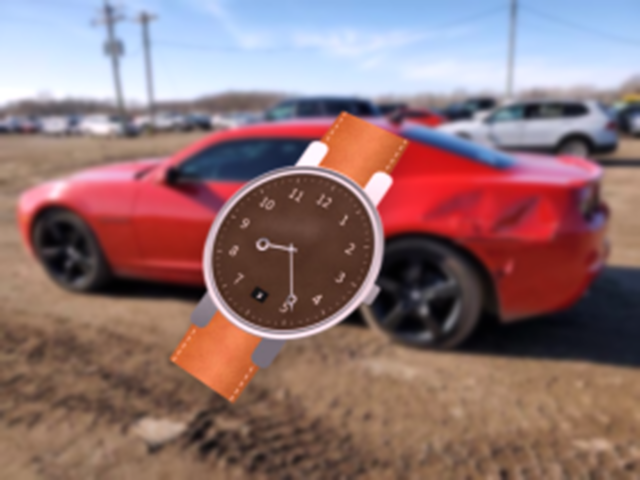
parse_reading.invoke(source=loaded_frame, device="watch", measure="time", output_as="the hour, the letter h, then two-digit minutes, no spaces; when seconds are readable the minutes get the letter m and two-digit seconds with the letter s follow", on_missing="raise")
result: 8h24
